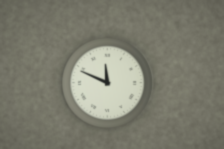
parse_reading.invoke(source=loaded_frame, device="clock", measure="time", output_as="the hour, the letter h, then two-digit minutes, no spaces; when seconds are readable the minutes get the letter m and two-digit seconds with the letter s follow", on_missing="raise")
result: 11h49
